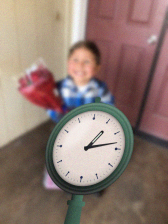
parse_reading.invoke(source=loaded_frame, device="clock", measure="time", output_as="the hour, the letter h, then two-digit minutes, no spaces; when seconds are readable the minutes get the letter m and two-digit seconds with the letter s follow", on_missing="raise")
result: 1h13
